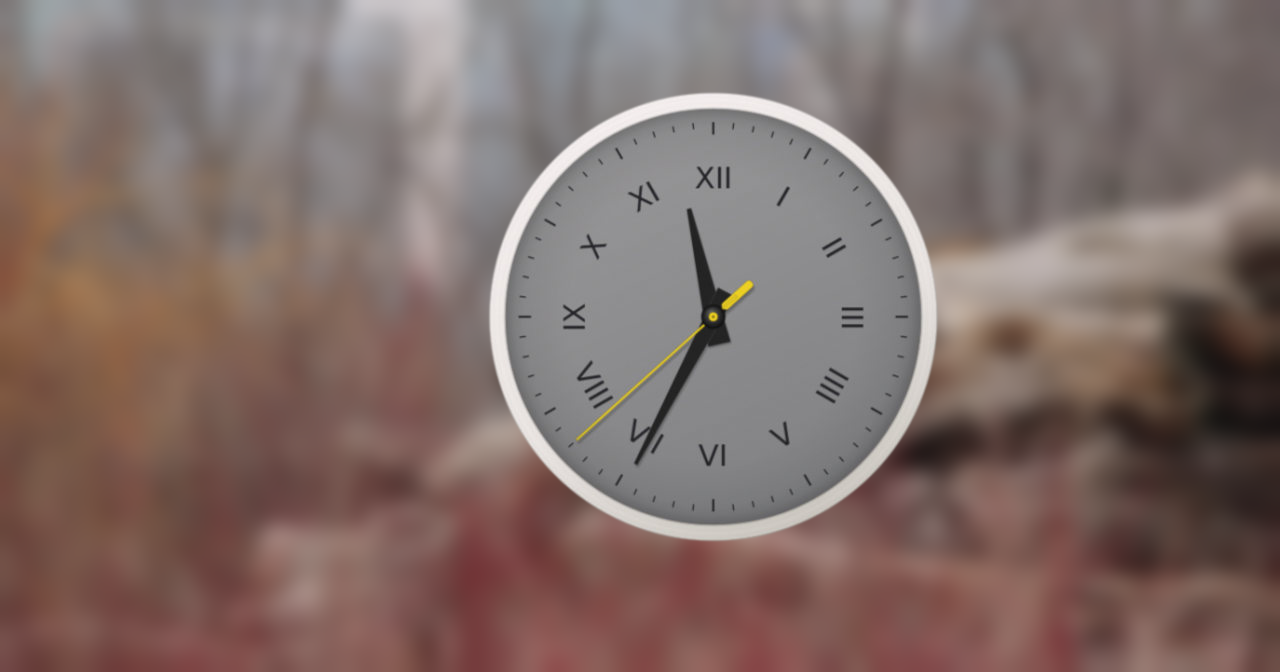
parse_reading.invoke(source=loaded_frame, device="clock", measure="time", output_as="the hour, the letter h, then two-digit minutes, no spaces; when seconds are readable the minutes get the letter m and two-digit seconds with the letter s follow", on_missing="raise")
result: 11h34m38s
